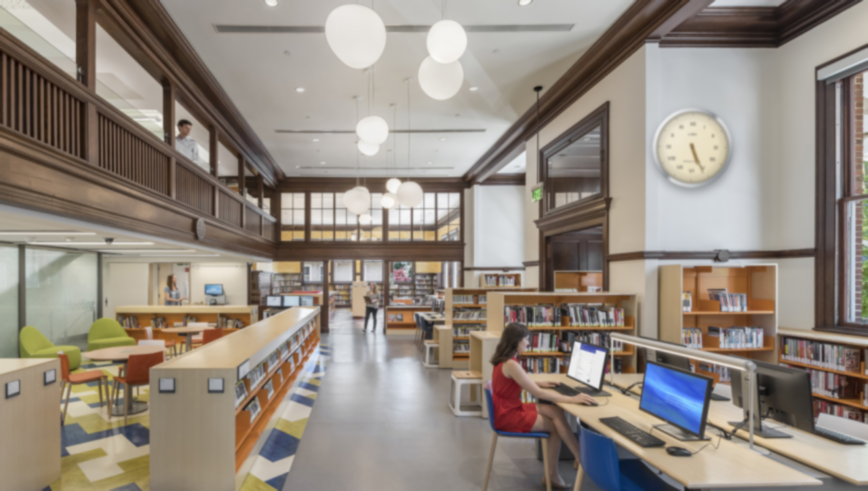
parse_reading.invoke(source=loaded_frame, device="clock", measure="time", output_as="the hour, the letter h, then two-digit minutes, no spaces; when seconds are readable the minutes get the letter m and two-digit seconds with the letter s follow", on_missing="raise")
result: 5h26
